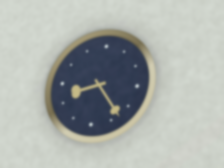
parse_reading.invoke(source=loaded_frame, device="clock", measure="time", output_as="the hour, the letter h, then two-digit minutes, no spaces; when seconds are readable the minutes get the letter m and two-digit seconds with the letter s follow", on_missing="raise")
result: 8h23
